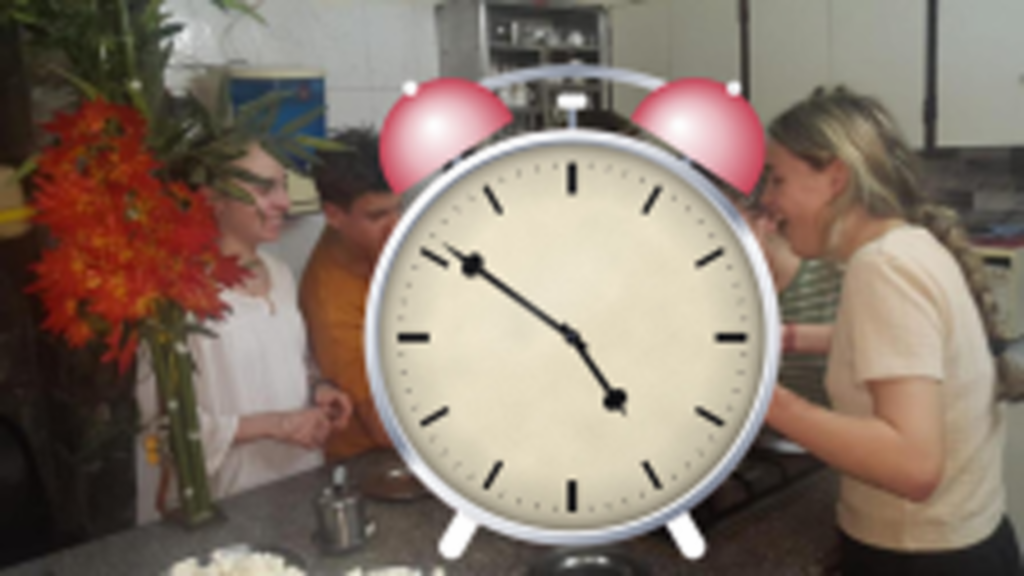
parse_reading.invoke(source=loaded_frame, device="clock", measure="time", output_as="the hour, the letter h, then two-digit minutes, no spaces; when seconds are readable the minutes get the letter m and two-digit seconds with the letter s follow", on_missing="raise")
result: 4h51
